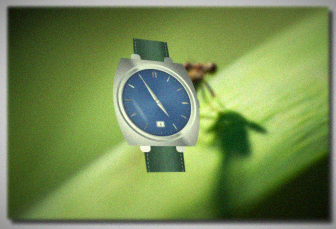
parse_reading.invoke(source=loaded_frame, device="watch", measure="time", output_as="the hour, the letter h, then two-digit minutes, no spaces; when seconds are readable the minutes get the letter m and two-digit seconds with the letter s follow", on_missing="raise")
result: 4h55
